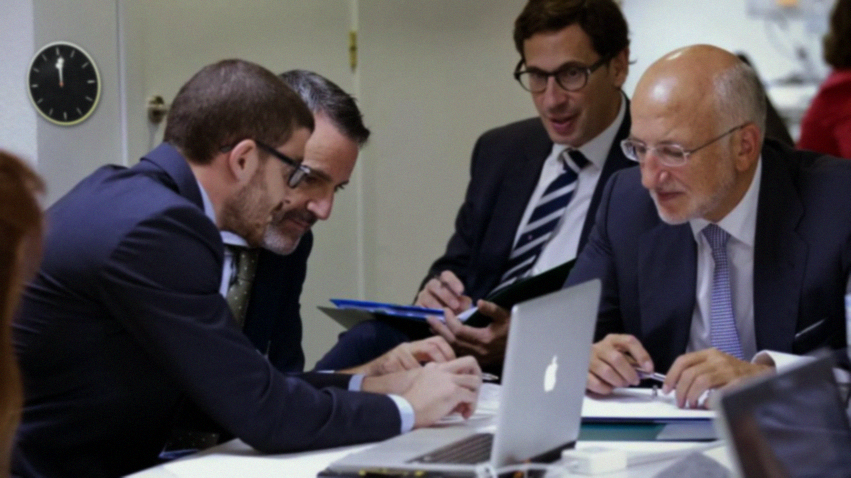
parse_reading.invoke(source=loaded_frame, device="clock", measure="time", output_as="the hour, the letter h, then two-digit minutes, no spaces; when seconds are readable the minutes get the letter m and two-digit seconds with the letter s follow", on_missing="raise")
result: 12h01
